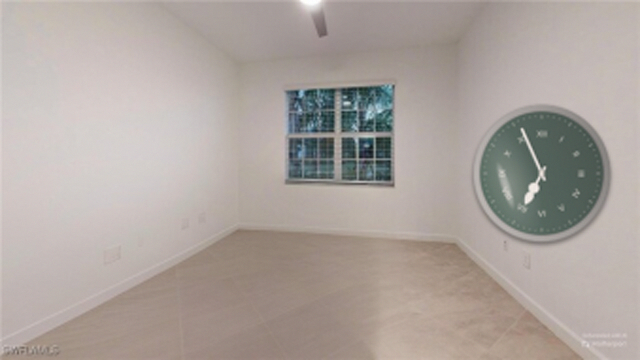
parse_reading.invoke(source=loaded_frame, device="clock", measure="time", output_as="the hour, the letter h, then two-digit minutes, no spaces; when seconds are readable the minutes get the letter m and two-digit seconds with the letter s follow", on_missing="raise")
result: 6h56
